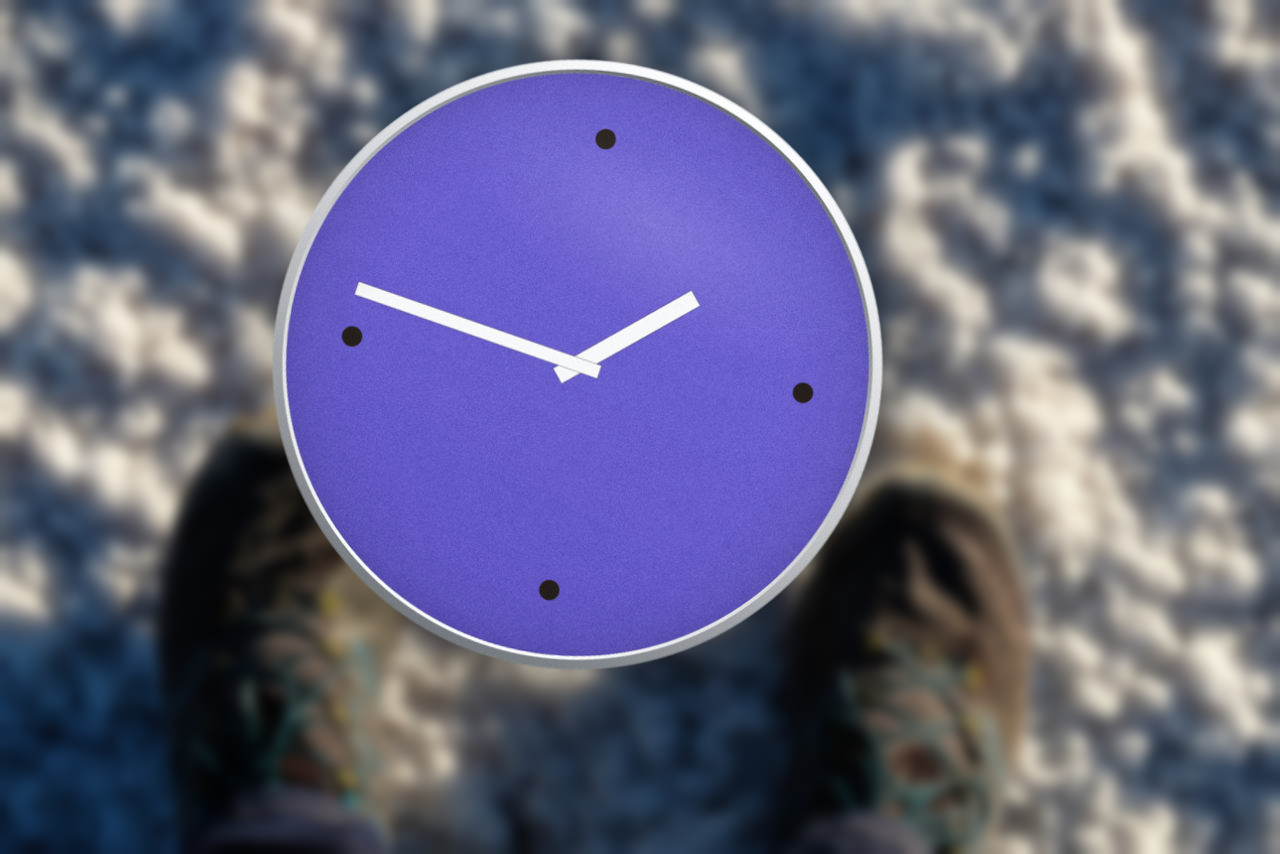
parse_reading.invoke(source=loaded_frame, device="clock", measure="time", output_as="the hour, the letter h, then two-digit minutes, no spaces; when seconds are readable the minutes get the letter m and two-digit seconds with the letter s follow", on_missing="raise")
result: 1h47
